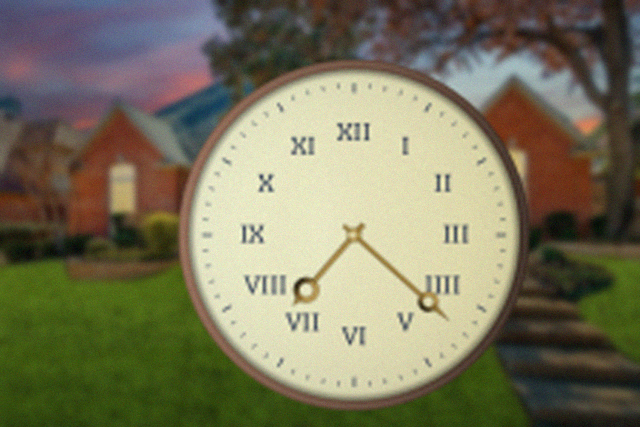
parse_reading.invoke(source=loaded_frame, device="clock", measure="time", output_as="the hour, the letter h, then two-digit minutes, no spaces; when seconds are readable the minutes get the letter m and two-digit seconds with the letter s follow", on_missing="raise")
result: 7h22
